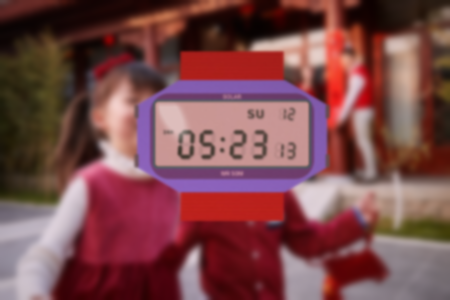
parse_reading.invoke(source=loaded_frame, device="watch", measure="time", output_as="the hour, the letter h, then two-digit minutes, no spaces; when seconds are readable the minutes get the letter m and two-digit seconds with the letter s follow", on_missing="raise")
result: 5h23m13s
